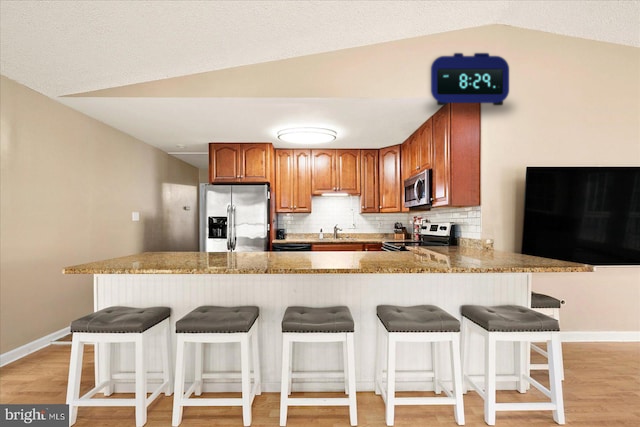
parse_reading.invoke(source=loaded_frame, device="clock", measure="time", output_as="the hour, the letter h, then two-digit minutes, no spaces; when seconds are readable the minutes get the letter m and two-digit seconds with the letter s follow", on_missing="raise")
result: 8h29
